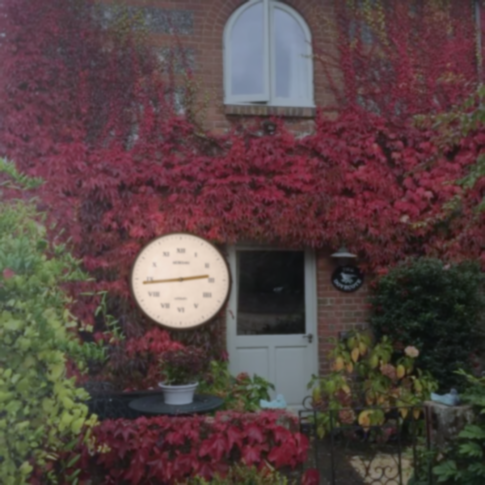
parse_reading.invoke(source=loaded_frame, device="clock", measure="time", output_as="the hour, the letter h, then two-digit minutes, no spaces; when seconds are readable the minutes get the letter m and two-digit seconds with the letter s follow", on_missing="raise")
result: 2h44
